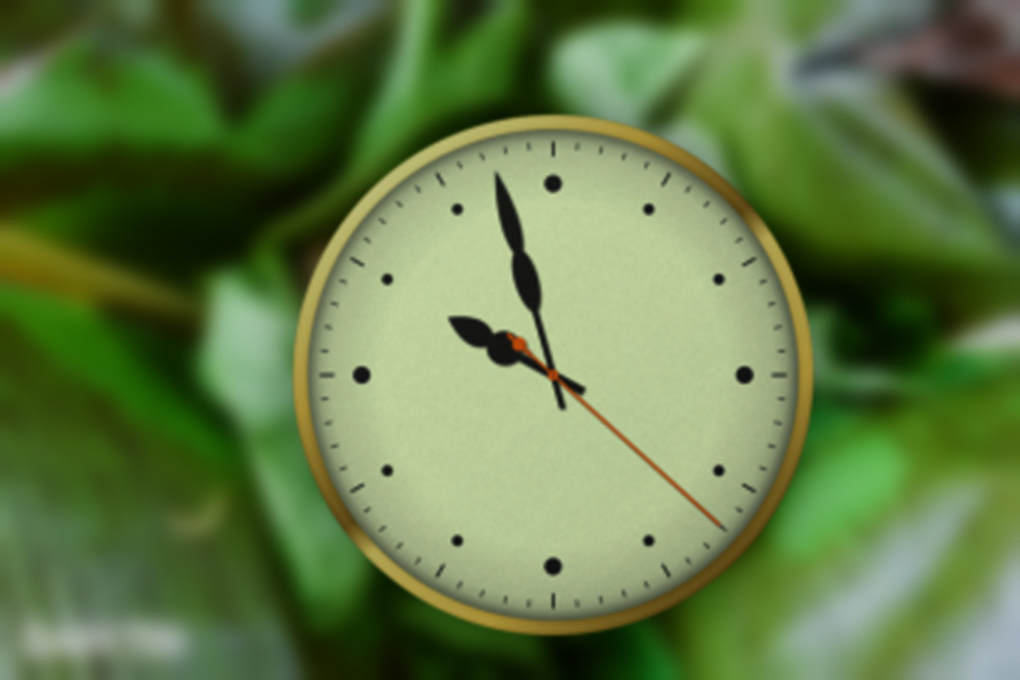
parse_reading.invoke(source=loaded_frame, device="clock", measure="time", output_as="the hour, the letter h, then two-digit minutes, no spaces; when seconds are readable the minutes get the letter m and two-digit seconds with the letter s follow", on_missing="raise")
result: 9h57m22s
